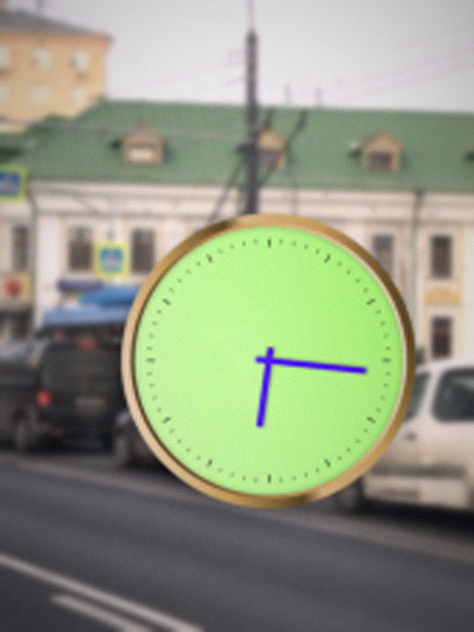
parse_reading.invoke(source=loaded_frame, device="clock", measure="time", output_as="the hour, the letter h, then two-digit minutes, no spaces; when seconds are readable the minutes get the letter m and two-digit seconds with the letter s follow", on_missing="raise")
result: 6h16
